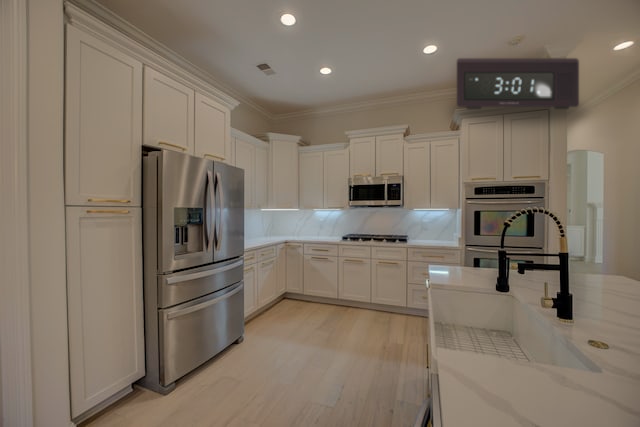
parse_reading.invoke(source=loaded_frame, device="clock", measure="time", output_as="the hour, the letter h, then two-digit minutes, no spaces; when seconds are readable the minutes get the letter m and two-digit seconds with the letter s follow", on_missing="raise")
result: 3h01
